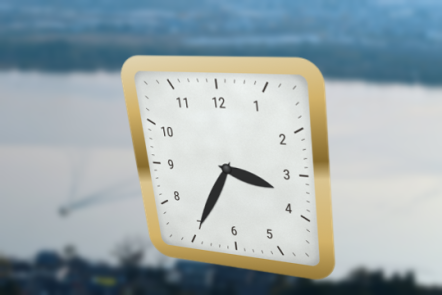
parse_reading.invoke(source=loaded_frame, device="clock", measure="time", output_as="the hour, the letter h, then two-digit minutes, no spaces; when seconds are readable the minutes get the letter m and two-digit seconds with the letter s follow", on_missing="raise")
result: 3h35
